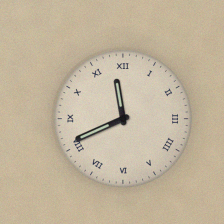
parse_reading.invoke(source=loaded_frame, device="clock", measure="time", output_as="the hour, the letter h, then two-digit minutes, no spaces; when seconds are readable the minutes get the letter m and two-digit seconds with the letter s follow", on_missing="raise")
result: 11h41
